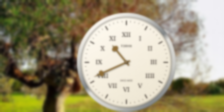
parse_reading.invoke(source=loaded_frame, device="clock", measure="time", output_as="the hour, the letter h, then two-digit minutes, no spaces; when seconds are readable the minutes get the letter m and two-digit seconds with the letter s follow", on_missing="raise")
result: 10h41
